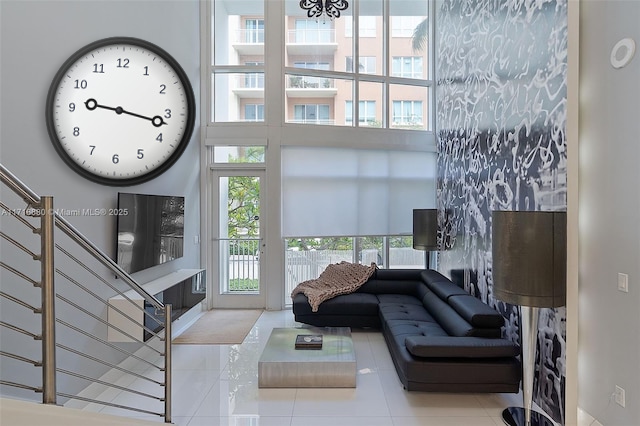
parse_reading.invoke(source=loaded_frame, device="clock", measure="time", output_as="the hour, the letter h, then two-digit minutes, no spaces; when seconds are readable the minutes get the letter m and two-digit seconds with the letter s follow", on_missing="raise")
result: 9h17
